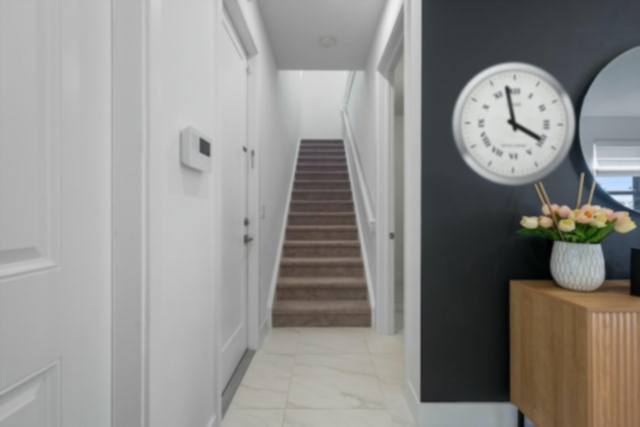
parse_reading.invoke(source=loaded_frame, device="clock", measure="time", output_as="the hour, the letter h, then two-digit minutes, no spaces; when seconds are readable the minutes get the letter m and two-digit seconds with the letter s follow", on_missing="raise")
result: 3h58
